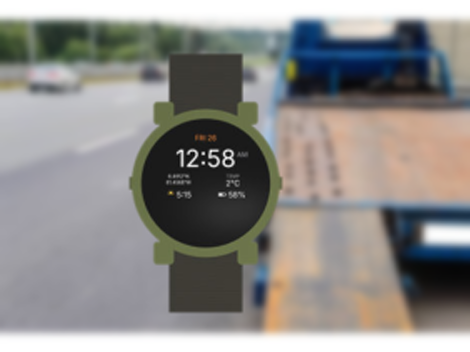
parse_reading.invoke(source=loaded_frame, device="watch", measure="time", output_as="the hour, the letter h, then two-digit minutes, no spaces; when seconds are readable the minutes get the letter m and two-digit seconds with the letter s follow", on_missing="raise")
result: 12h58
